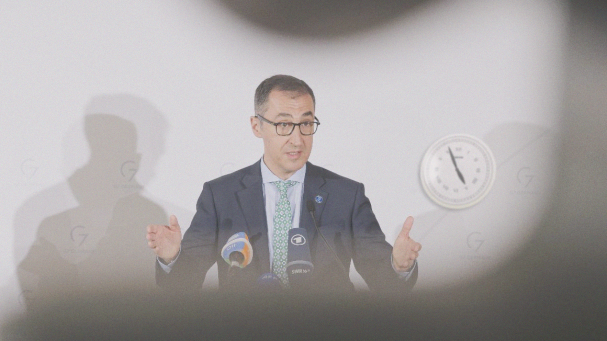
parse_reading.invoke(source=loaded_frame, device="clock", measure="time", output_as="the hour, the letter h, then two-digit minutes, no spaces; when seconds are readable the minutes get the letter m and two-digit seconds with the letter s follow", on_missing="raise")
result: 4h56
